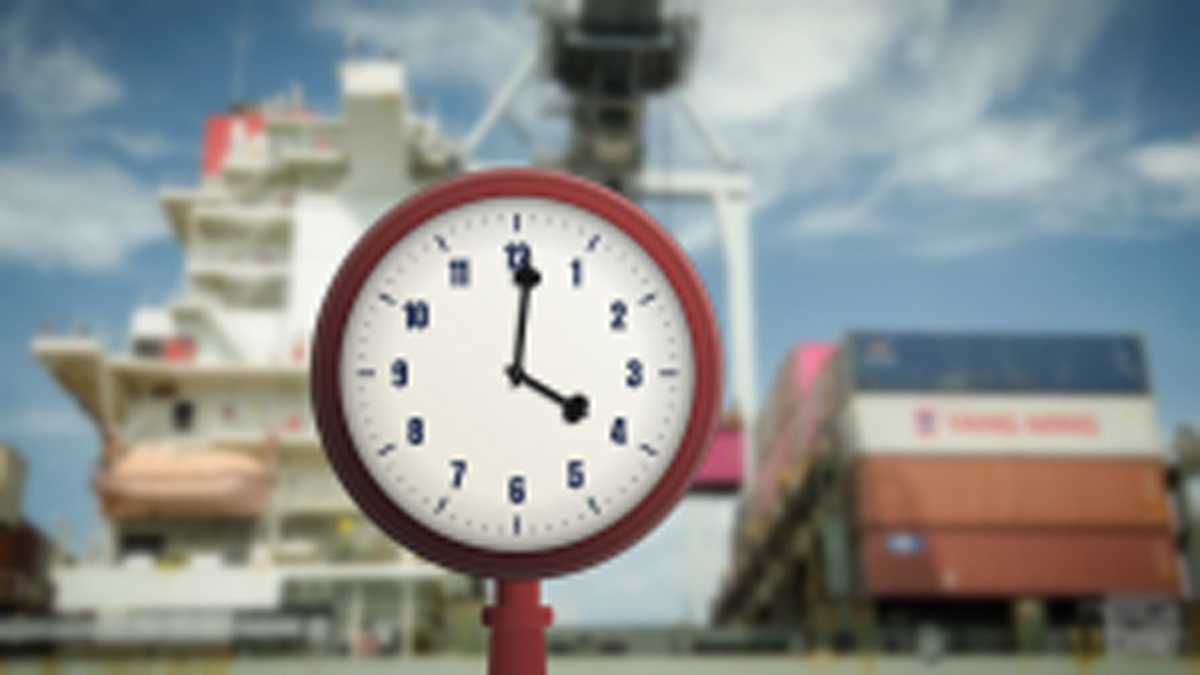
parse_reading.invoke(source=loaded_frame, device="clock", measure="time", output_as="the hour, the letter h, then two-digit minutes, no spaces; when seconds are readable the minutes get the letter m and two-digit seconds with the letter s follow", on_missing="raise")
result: 4h01
